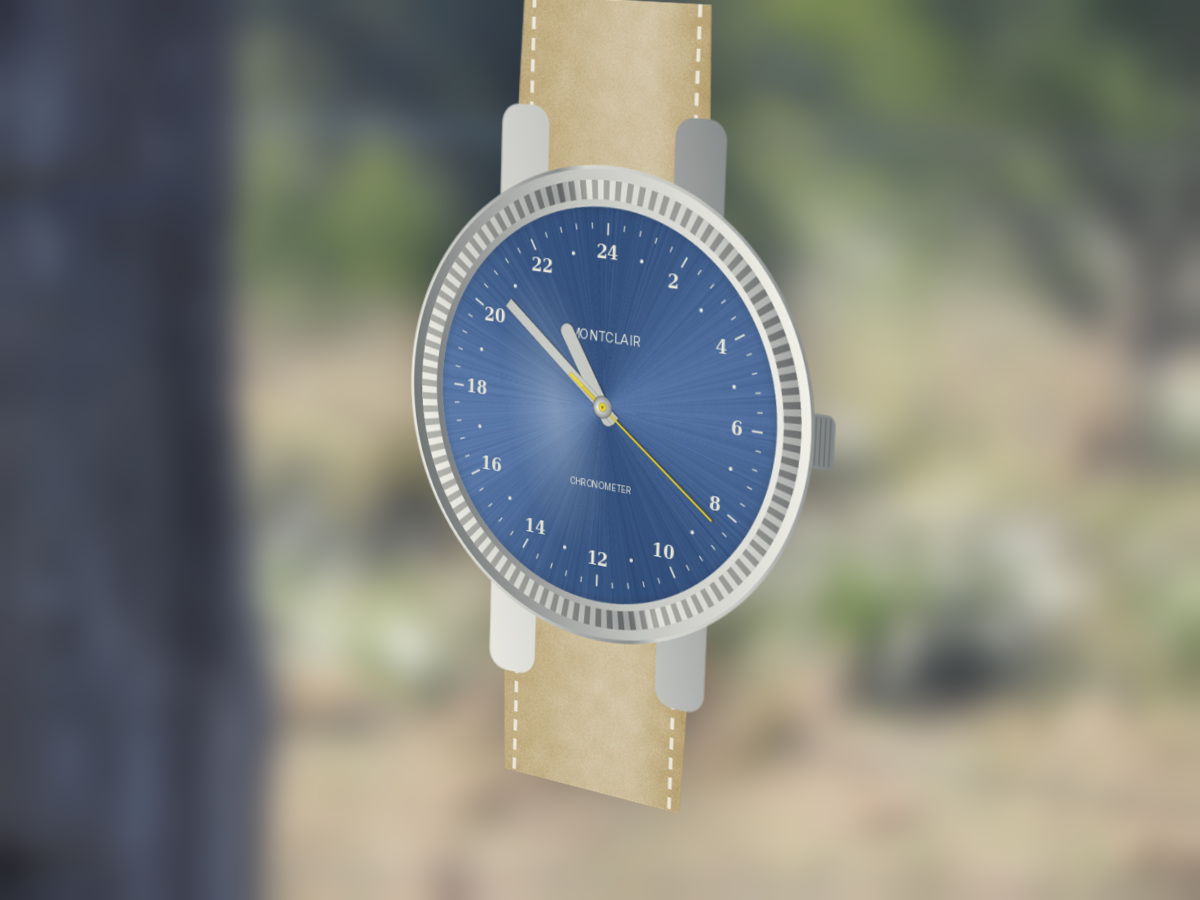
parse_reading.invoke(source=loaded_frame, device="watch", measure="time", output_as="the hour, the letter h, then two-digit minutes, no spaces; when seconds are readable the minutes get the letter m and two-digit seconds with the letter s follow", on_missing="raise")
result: 21h51m21s
